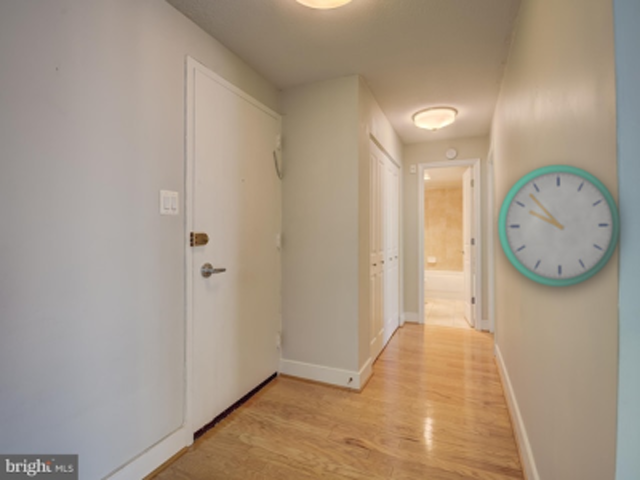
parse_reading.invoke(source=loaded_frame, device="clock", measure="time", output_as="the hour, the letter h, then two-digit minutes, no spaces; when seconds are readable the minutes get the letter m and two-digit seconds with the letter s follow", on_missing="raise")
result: 9h53
